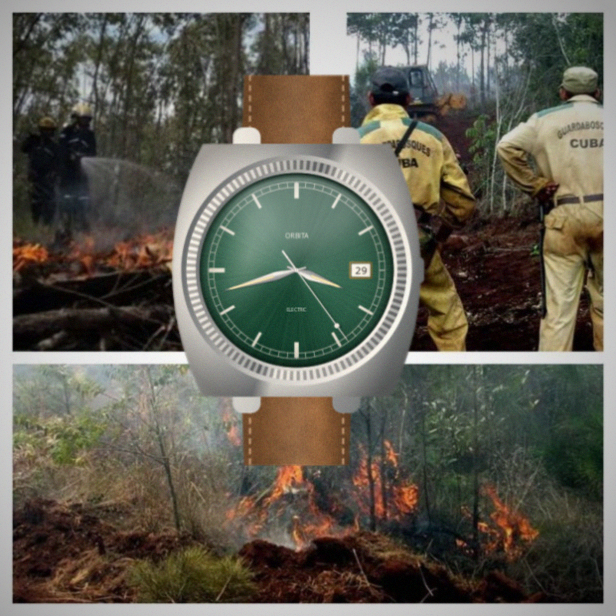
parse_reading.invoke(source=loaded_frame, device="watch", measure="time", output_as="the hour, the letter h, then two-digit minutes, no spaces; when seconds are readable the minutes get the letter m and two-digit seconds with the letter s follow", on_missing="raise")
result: 3h42m24s
